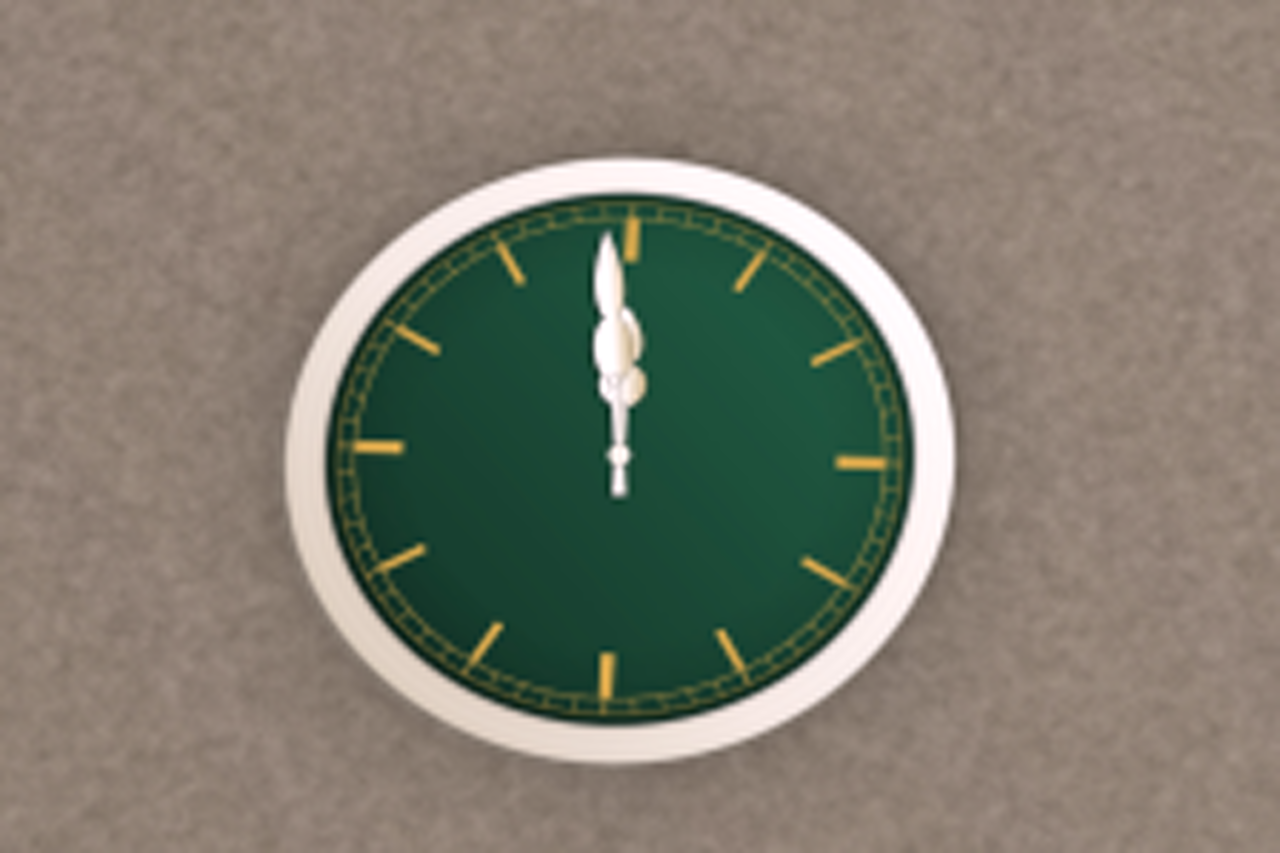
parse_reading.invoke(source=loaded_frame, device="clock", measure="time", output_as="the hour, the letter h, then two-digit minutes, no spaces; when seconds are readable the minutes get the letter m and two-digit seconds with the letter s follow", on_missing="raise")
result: 11h59
